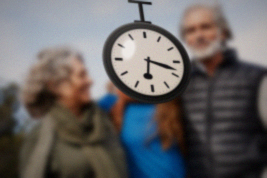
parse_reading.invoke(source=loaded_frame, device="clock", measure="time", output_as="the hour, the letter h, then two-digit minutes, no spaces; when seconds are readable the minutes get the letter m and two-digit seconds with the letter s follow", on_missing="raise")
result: 6h18
